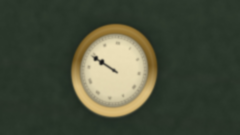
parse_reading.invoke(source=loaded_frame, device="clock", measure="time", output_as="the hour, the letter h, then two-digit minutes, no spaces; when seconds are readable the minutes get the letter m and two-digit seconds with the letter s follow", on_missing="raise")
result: 9h49
